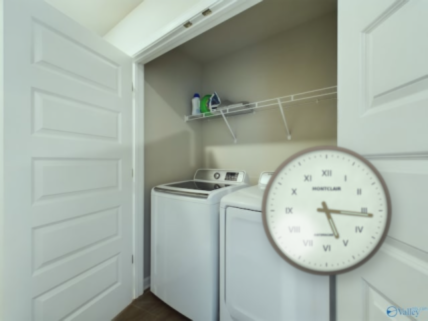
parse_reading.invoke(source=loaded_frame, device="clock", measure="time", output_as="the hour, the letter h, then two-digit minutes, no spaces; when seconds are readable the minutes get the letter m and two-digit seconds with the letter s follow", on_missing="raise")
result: 5h16
